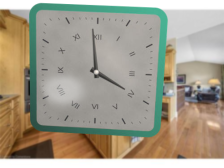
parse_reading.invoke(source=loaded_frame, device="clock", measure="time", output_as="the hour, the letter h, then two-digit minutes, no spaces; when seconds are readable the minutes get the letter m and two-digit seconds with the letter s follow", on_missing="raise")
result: 3h59
